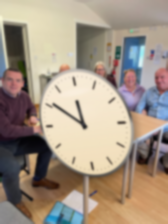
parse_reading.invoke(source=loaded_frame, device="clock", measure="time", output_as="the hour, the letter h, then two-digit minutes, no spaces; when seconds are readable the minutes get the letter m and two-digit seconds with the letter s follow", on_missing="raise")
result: 11h51
